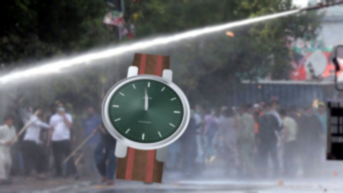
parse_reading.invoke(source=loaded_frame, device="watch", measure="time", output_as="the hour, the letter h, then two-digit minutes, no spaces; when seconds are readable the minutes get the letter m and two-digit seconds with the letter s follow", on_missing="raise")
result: 11h59
